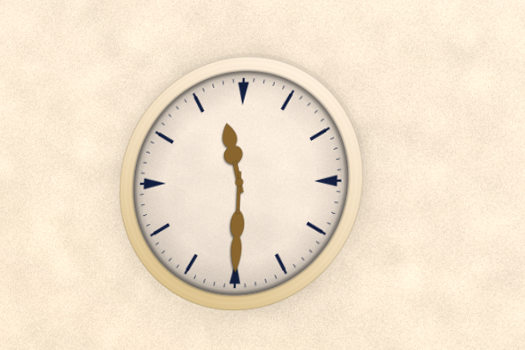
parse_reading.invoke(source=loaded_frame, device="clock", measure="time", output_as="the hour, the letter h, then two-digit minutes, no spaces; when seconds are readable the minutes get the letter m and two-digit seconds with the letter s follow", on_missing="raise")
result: 11h30
